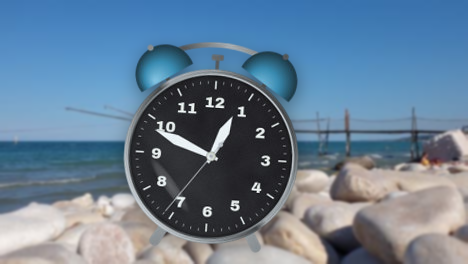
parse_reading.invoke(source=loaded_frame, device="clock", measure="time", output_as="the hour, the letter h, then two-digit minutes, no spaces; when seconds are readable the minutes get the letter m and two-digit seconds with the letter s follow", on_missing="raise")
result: 12h48m36s
